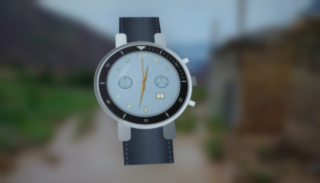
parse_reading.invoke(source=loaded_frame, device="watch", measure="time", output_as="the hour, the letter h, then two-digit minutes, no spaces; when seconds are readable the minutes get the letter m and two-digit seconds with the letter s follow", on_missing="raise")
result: 12h32
